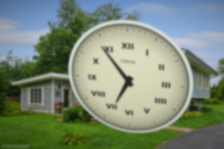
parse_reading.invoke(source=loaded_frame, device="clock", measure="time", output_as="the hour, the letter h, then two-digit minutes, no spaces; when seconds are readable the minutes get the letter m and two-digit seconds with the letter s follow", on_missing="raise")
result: 6h54
